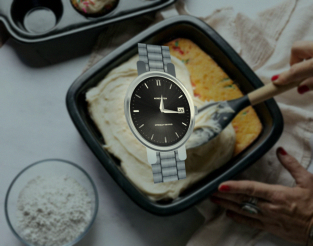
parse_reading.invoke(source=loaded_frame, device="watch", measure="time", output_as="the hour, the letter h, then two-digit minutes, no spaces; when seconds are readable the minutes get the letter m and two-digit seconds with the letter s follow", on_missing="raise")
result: 12h16
